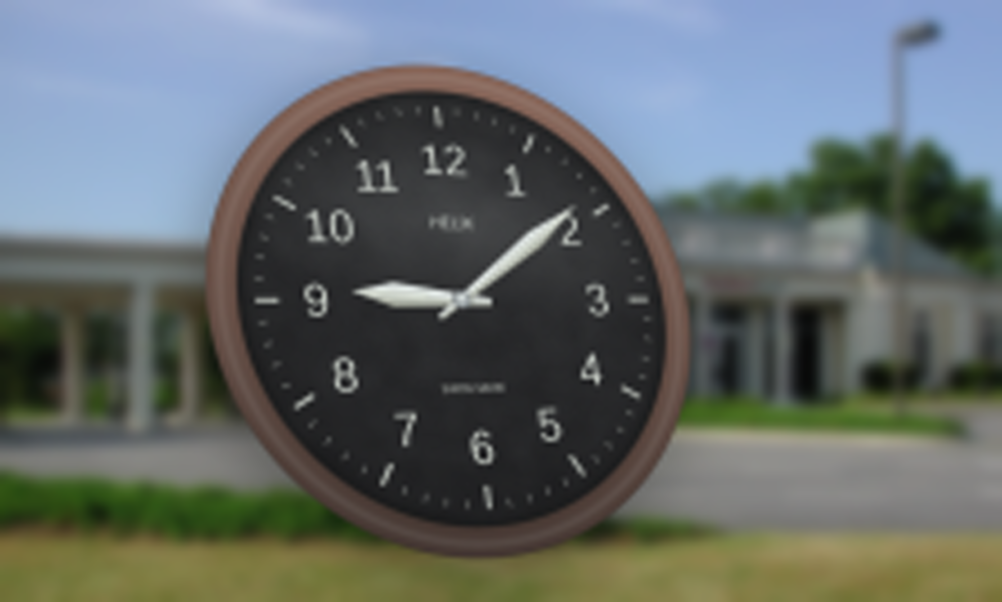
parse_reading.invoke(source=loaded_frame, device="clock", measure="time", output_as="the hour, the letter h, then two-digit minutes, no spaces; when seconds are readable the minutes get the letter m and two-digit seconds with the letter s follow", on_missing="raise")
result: 9h09
